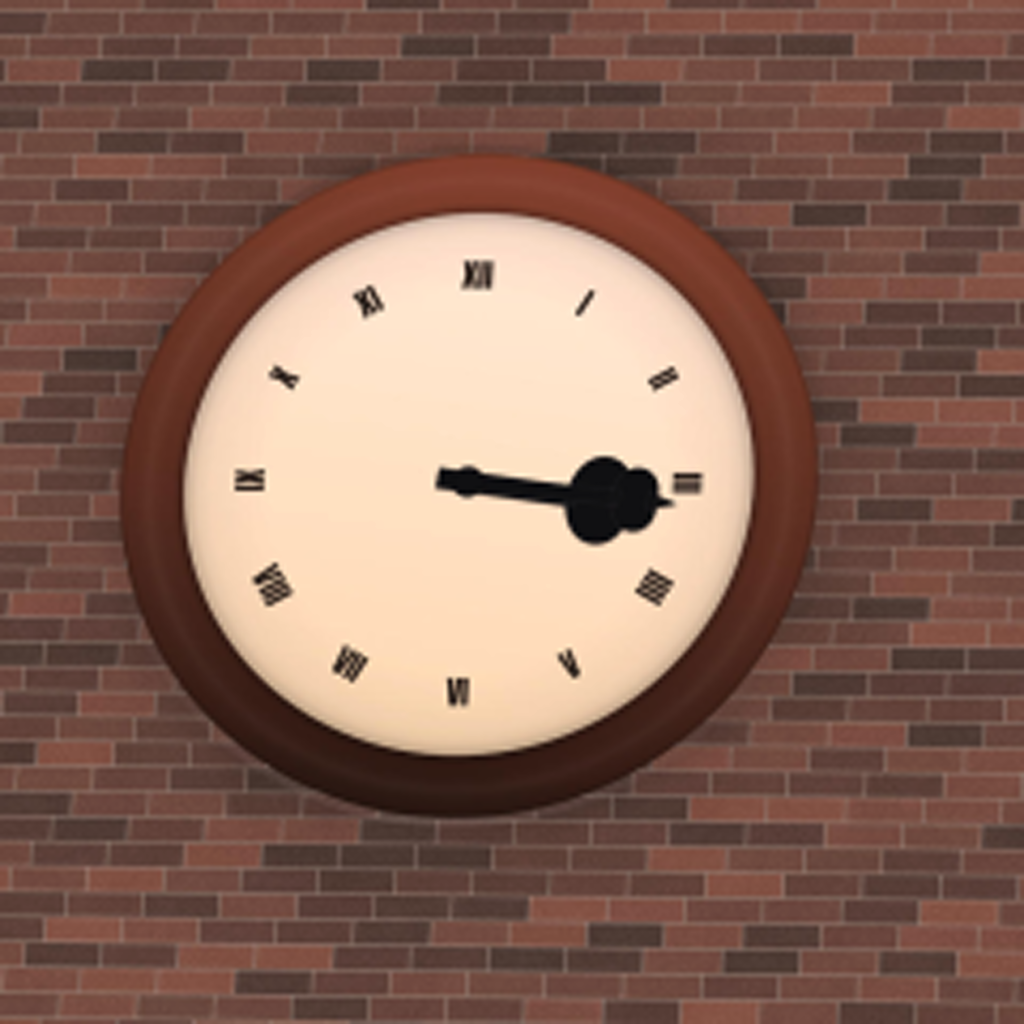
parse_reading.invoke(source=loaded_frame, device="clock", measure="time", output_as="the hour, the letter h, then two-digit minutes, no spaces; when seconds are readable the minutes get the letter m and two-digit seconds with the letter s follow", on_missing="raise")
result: 3h16
